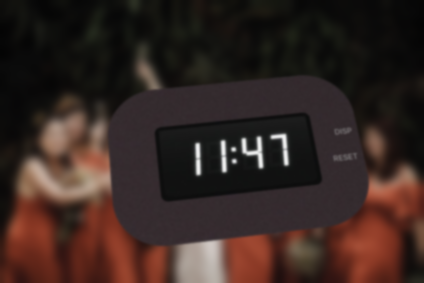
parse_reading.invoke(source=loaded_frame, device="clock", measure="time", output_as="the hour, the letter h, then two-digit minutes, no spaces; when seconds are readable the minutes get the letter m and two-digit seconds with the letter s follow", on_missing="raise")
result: 11h47
